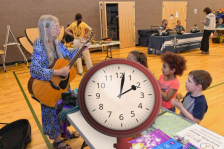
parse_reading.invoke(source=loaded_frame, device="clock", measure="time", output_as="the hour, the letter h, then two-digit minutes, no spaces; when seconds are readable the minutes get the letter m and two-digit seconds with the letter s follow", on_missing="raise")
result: 2h02
